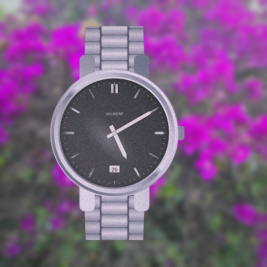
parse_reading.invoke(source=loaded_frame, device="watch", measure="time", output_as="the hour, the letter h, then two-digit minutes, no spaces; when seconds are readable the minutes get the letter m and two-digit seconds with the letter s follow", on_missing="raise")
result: 5h10
